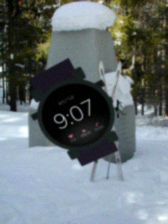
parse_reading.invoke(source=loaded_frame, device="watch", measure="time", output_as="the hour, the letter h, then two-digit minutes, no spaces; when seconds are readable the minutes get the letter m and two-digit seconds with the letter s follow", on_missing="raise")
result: 9h07
